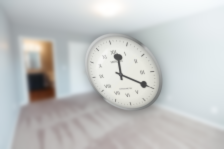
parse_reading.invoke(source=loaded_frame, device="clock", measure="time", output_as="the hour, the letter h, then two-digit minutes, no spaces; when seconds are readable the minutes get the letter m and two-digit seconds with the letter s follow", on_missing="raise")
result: 12h20
